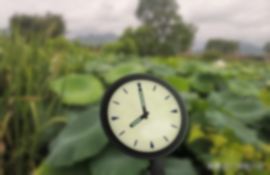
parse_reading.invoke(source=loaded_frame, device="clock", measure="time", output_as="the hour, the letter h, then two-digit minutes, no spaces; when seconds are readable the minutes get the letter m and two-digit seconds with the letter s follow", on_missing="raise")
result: 8h00
